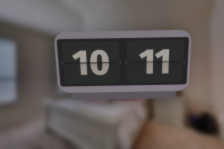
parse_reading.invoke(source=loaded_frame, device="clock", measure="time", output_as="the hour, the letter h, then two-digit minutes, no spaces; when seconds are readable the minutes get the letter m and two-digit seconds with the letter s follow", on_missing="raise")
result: 10h11
